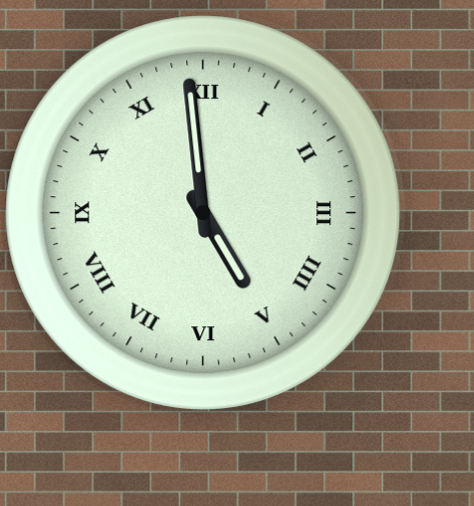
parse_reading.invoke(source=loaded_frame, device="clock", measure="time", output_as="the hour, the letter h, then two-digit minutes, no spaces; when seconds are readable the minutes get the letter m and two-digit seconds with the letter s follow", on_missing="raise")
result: 4h59
